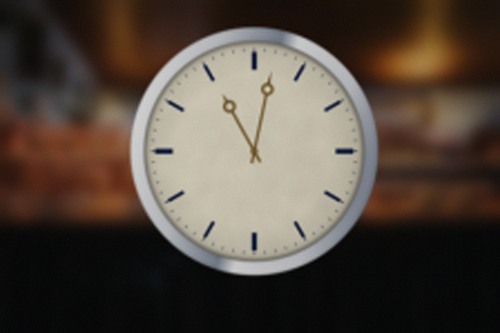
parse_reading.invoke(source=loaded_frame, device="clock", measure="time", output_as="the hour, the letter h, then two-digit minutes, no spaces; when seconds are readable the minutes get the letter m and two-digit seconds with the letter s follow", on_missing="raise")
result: 11h02
